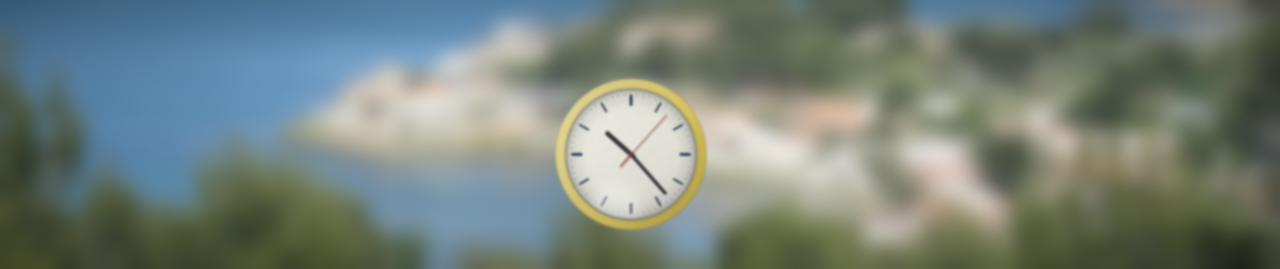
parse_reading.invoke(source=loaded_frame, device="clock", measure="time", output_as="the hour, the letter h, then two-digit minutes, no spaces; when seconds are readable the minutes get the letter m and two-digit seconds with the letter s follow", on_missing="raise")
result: 10h23m07s
